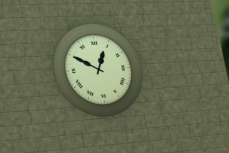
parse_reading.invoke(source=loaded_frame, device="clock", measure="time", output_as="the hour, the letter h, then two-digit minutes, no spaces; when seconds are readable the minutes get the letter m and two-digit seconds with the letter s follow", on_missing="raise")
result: 12h50
